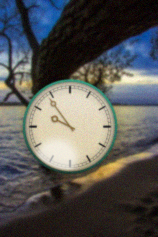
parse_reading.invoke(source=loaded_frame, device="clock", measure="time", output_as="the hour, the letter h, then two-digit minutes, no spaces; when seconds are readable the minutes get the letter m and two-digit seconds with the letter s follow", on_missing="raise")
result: 9h54
